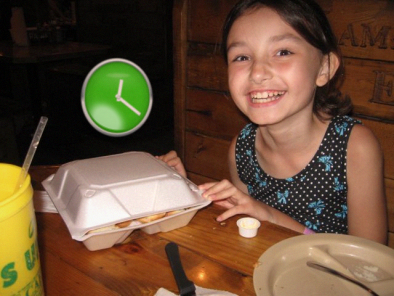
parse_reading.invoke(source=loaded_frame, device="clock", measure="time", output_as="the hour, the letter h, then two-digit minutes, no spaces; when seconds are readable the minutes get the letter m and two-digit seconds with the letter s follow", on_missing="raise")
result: 12h21
